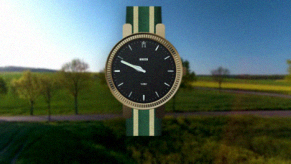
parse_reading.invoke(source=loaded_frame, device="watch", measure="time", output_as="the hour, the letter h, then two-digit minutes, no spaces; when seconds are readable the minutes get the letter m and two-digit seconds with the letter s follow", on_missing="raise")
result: 9h49
